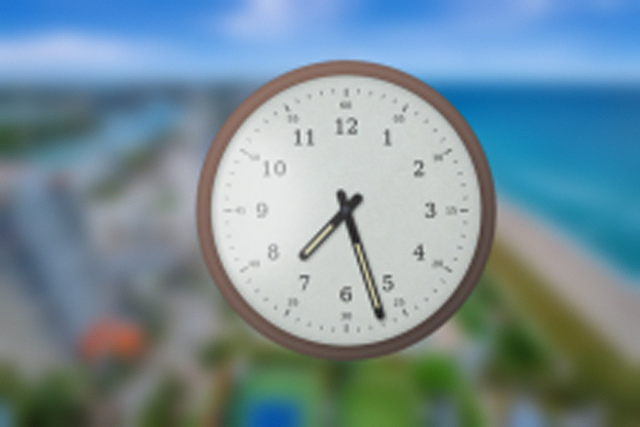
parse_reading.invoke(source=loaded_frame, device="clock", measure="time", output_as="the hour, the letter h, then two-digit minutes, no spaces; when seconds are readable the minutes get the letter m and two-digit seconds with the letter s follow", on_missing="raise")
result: 7h27
